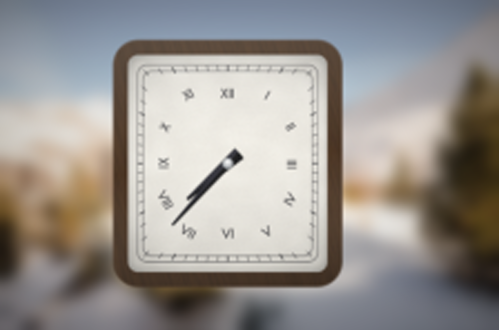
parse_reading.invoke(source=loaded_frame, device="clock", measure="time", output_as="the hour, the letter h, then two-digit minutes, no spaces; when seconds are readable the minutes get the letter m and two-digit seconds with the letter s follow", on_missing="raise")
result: 7h37
